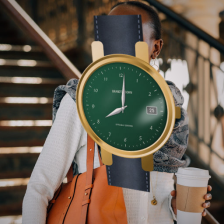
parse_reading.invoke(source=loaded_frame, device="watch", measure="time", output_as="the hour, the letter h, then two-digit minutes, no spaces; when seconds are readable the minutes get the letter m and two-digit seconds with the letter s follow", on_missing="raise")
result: 8h01
